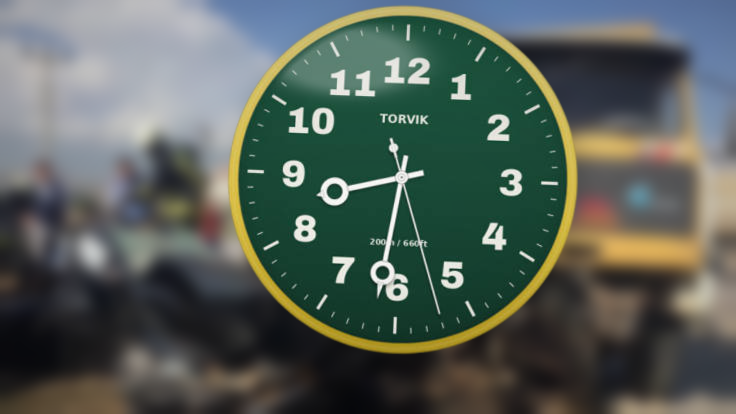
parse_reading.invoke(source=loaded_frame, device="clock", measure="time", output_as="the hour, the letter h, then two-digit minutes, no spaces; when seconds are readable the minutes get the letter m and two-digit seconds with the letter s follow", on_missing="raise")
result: 8h31m27s
